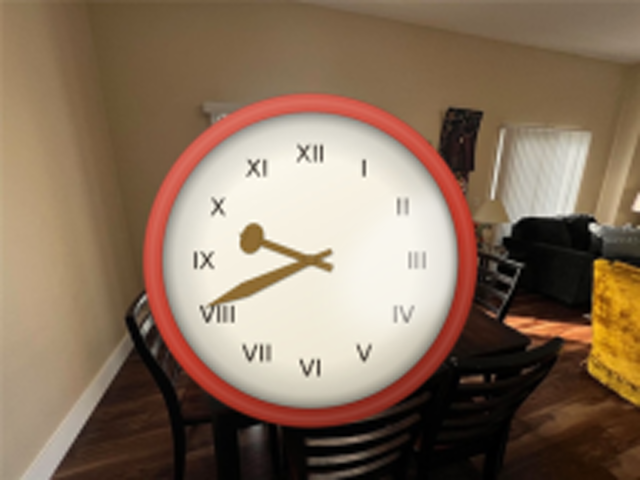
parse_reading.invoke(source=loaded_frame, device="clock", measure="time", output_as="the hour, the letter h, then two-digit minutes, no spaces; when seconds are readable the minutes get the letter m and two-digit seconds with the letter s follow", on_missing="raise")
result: 9h41
